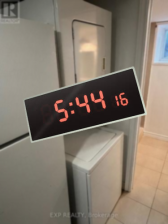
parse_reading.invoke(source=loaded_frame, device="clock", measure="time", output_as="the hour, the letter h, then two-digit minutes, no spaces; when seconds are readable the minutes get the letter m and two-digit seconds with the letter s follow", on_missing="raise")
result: 5h44m16s
